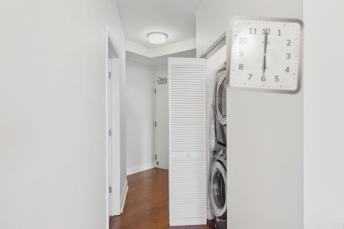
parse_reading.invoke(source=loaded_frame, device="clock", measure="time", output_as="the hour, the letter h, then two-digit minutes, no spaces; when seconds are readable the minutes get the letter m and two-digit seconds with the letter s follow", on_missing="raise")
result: 6h00
